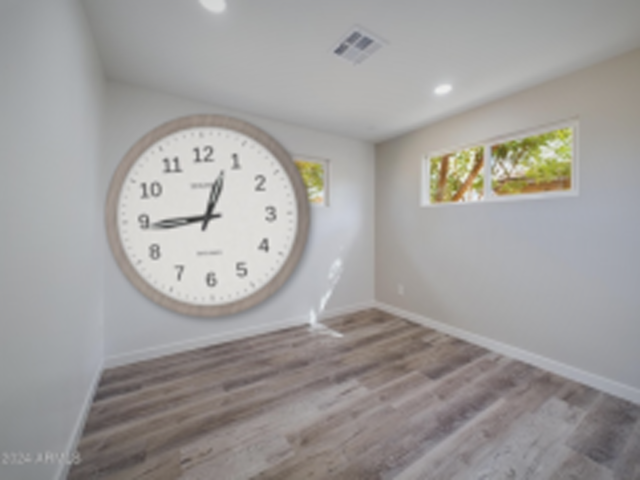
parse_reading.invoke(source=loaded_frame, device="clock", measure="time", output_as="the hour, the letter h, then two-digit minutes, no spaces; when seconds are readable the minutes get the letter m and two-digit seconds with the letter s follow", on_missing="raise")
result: 12h44
